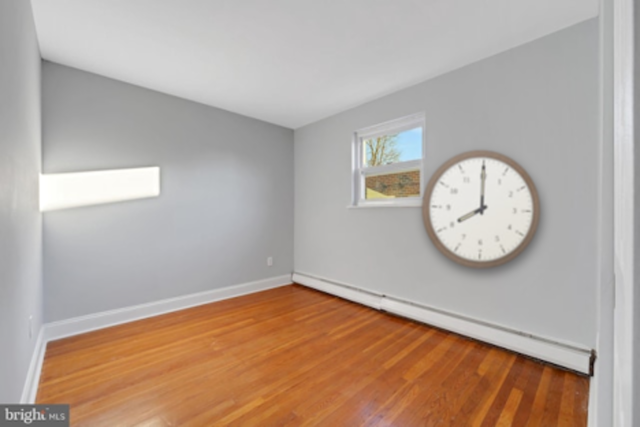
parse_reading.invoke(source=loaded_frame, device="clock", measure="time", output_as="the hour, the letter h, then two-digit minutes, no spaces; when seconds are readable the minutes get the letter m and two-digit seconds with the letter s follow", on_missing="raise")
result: 8h00
